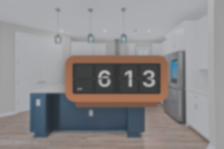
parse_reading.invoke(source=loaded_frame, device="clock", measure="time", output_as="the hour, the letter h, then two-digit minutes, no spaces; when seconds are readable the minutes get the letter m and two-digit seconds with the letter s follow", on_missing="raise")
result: 6h13
